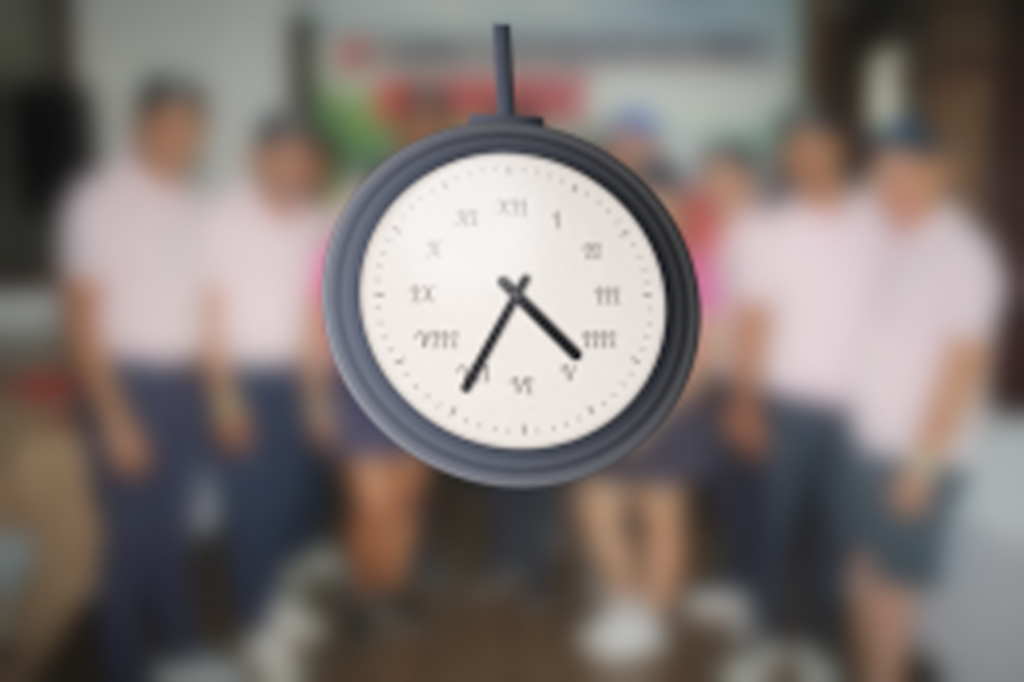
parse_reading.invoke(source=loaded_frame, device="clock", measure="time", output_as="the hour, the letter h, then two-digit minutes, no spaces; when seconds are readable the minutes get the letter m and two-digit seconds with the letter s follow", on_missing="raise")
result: 4h35
